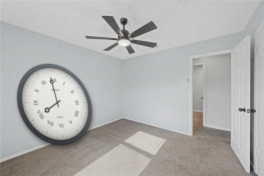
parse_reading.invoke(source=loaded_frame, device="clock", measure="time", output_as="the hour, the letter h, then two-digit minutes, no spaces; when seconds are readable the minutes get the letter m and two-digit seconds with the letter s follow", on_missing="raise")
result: 7h59
